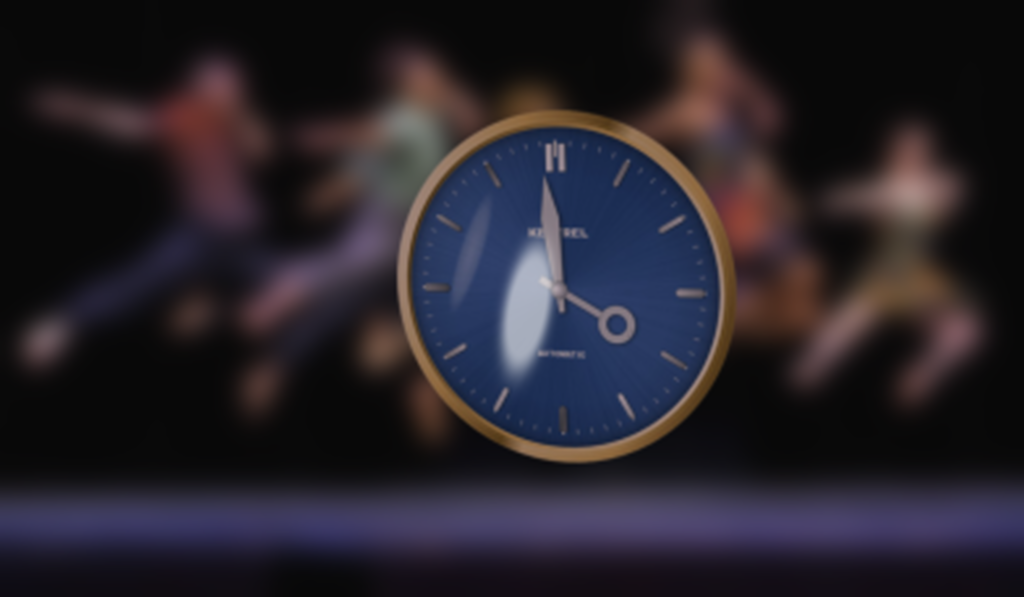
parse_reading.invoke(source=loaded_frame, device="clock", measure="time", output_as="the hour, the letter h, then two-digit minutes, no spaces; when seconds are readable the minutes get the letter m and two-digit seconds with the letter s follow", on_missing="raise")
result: 3h59
